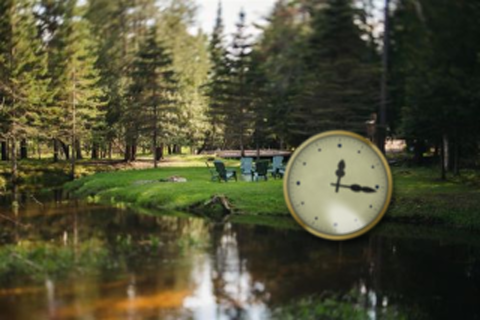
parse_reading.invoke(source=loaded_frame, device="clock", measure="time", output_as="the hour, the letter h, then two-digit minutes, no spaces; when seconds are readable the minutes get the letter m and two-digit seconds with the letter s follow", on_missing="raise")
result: 12h16
